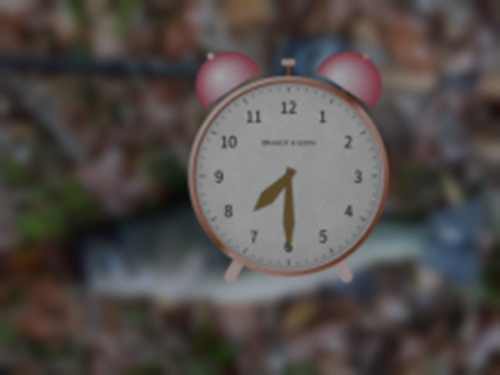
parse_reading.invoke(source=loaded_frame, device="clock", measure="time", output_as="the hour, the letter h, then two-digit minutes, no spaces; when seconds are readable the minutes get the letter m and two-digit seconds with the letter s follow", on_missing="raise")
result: 7h30
